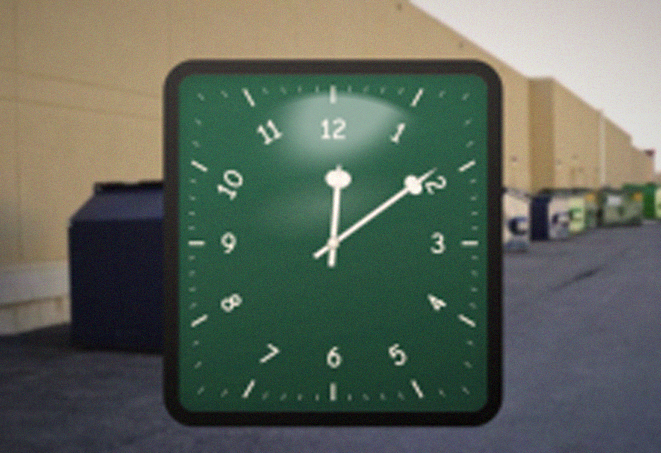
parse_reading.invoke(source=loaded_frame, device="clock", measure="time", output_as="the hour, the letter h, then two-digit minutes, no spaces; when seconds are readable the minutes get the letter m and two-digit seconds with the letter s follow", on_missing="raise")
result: 12h09
